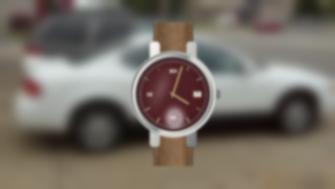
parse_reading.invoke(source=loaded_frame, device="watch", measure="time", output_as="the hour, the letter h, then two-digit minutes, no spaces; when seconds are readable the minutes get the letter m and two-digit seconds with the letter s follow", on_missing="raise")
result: 4h03
